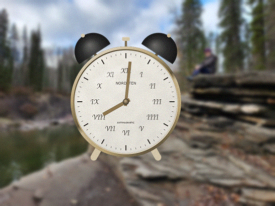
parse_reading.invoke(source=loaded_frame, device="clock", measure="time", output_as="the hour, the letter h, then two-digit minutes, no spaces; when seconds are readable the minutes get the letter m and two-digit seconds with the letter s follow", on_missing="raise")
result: 8h01
